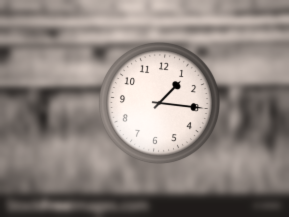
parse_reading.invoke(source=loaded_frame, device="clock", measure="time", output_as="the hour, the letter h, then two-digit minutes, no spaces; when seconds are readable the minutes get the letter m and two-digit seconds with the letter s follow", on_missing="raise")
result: 1h15
